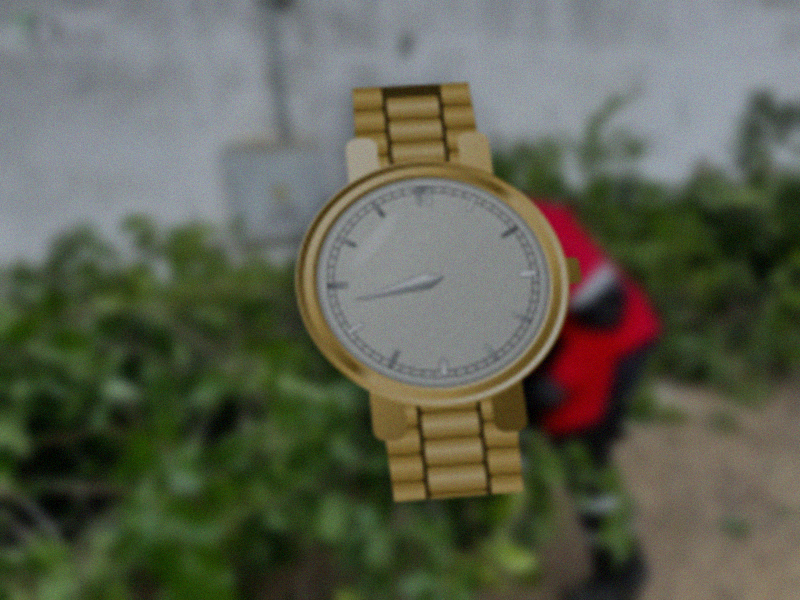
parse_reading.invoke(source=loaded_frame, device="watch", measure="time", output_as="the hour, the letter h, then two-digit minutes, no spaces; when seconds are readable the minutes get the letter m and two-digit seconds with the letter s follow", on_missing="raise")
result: 8h43
